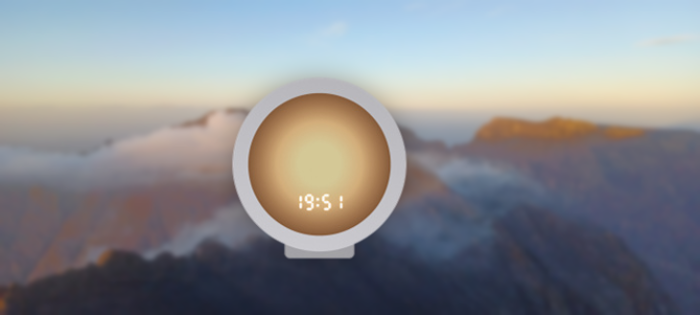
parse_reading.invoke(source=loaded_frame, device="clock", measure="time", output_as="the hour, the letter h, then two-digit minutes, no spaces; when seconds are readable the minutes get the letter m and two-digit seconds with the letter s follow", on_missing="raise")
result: 19h51
